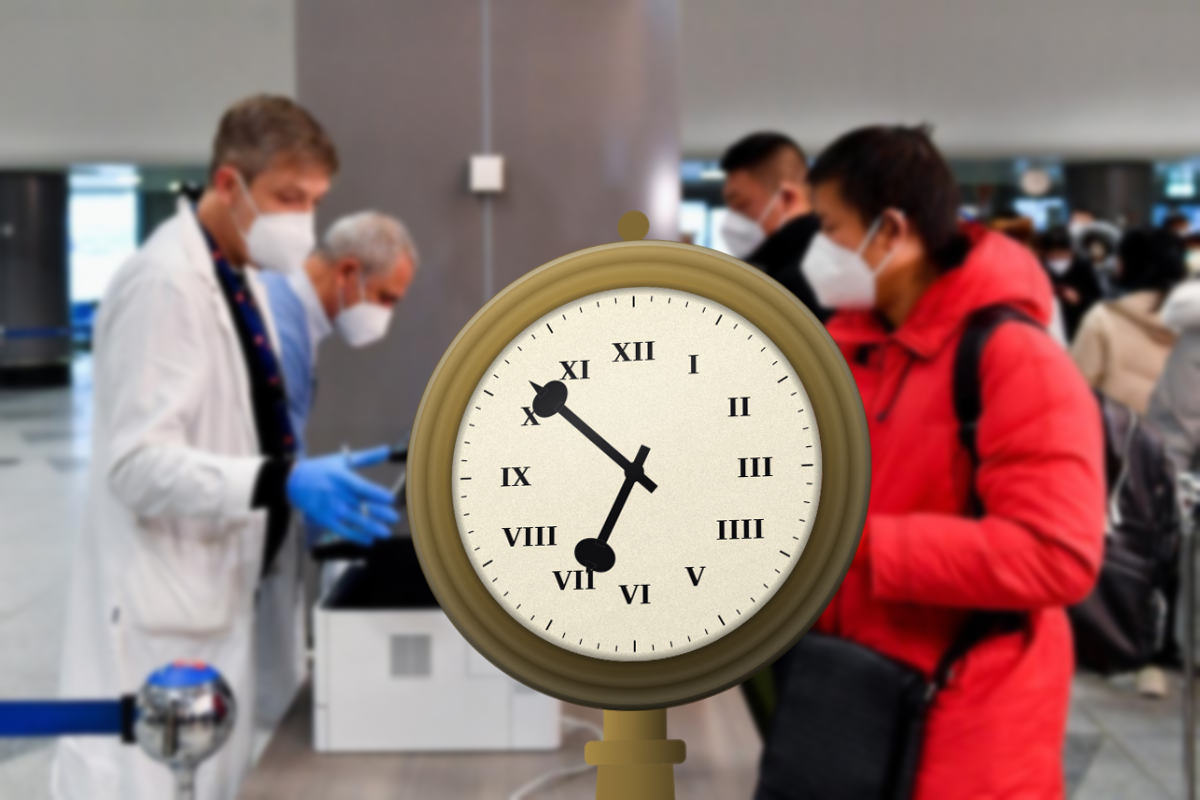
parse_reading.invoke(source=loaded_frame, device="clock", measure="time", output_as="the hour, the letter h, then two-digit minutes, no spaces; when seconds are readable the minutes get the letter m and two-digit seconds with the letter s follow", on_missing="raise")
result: 6h52
